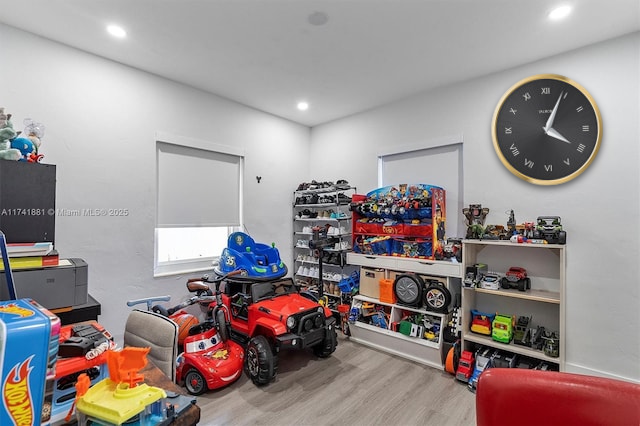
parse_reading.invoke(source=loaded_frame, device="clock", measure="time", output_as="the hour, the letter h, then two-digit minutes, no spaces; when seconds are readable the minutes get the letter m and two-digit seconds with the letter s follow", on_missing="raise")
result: 4h04
